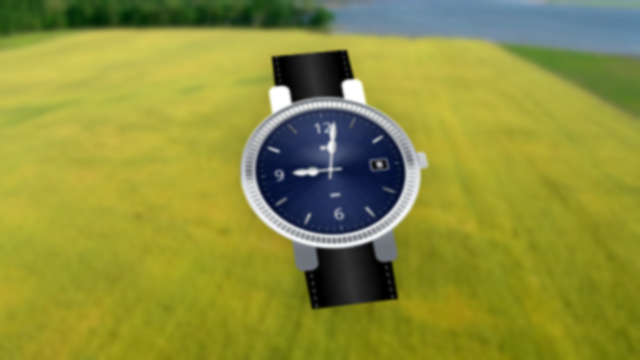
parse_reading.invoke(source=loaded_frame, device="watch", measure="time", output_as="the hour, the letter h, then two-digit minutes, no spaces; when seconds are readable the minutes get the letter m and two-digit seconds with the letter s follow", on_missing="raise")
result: 9h02
